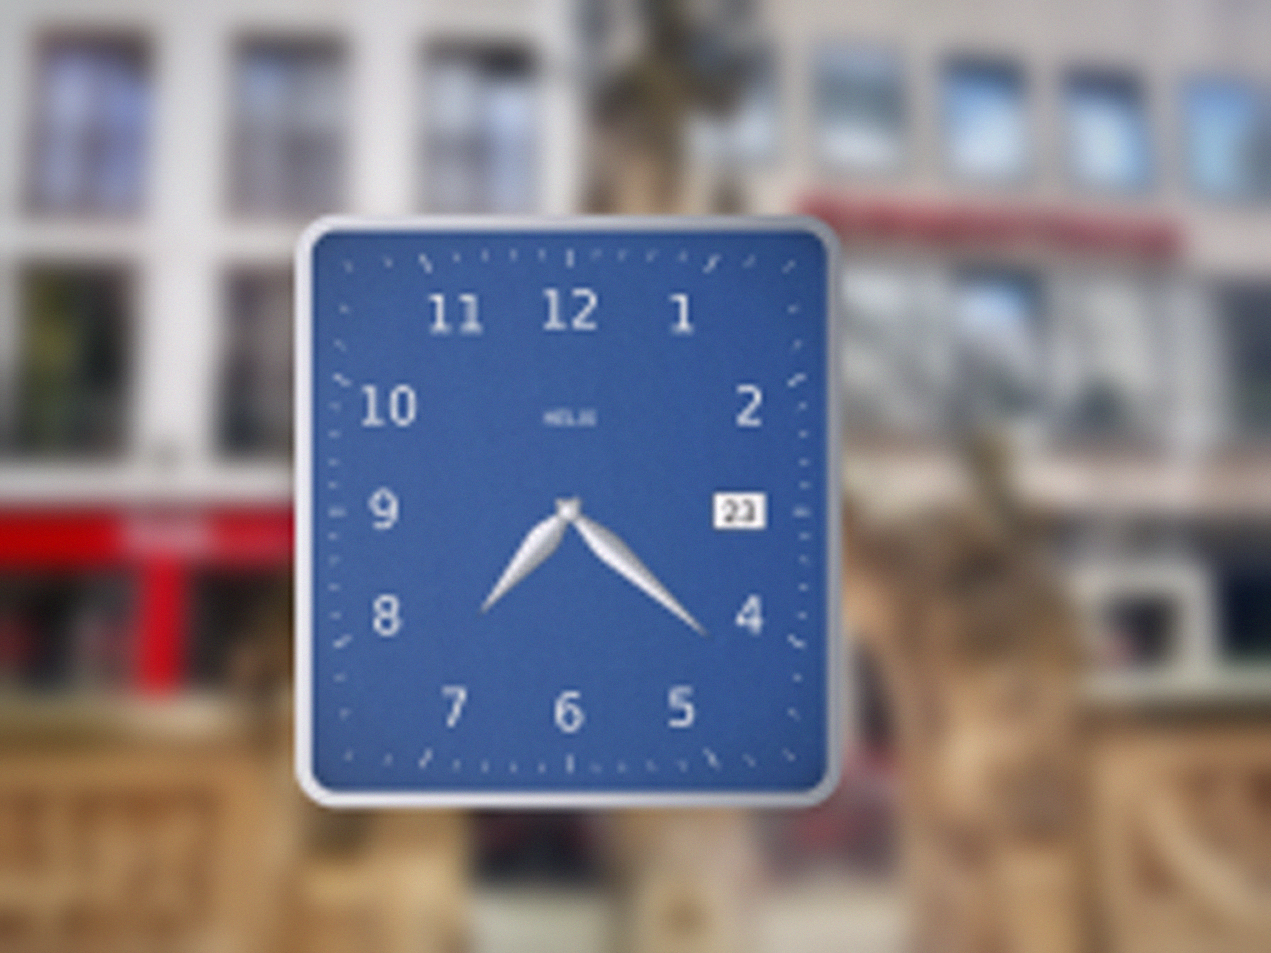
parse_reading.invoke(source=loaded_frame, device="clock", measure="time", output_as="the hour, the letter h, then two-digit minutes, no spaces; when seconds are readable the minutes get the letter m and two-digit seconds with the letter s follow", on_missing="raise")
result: 7h22
